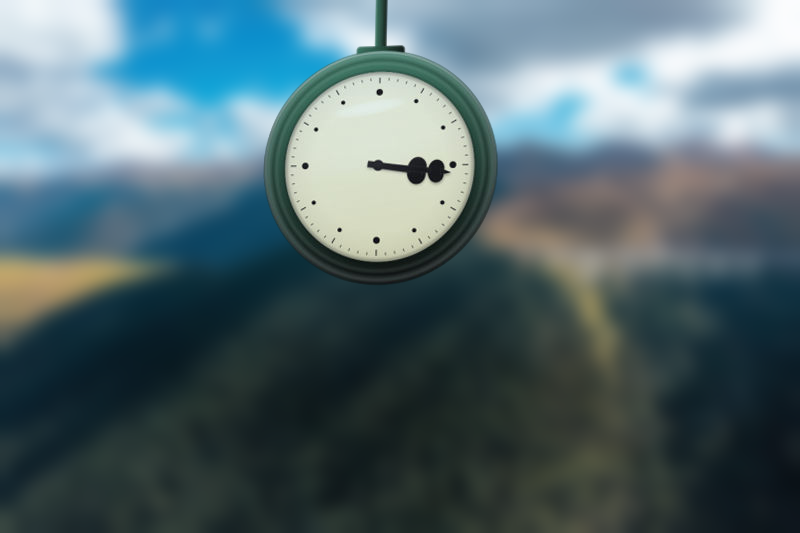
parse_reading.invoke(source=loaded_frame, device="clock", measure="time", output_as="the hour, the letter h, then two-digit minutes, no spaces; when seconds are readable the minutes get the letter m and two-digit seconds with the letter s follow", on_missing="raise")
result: 3h16
